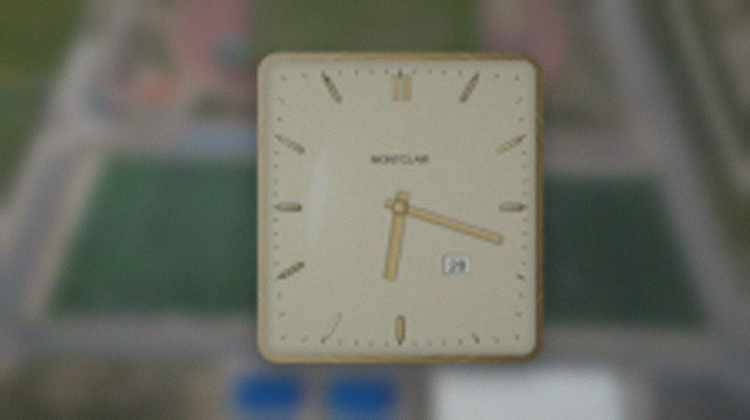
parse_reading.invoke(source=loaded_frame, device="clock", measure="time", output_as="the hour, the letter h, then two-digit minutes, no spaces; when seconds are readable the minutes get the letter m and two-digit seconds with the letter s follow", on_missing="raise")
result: 6h18
